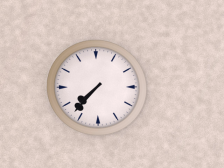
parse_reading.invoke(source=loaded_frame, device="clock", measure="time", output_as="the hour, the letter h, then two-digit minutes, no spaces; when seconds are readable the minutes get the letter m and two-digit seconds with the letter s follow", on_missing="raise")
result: 7h37
